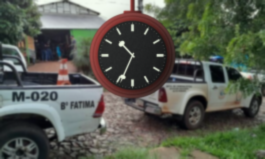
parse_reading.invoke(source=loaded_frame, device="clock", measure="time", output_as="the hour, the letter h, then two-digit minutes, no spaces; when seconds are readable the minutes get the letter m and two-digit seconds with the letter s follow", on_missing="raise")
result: 10h34
